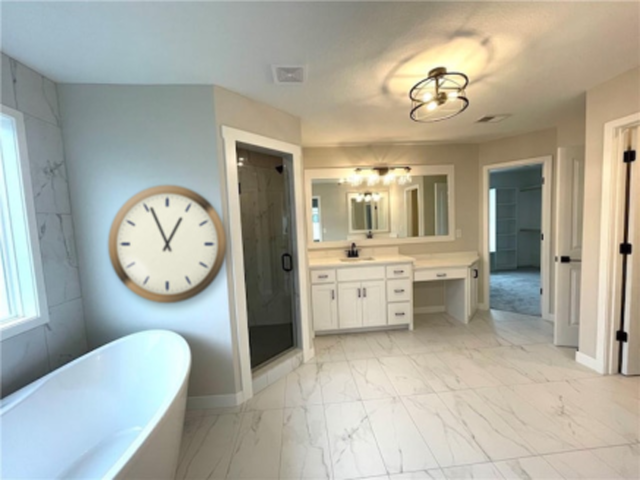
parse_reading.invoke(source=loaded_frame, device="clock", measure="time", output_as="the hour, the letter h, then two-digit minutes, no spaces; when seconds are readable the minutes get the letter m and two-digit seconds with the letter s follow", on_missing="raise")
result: 12h56
